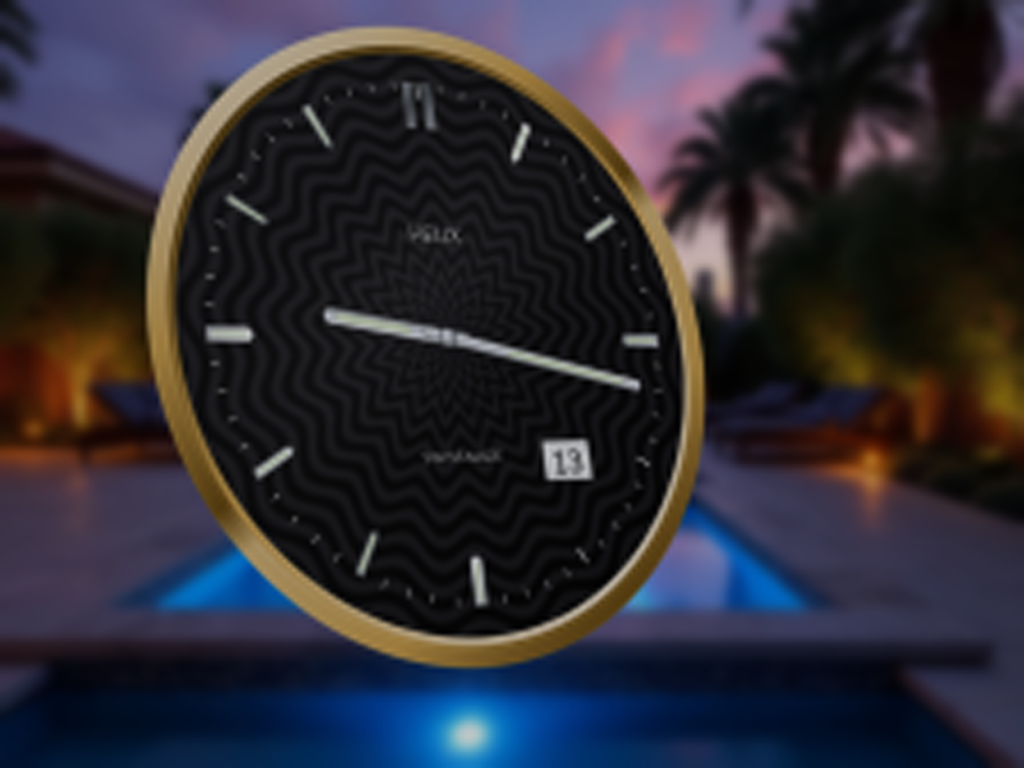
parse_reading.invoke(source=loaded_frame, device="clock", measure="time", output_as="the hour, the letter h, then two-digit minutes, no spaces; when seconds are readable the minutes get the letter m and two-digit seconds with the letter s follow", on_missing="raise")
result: 9h17
